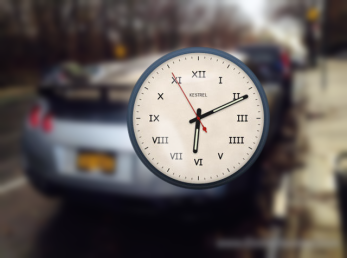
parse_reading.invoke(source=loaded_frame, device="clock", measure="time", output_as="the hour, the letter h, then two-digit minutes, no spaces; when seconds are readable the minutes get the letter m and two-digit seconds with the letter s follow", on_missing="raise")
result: 6h10m55s
